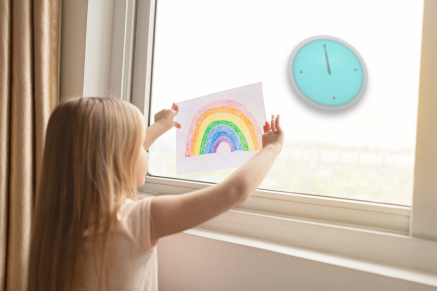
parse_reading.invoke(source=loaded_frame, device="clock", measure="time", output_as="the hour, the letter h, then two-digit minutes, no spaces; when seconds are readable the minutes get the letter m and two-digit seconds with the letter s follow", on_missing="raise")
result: 12h00
